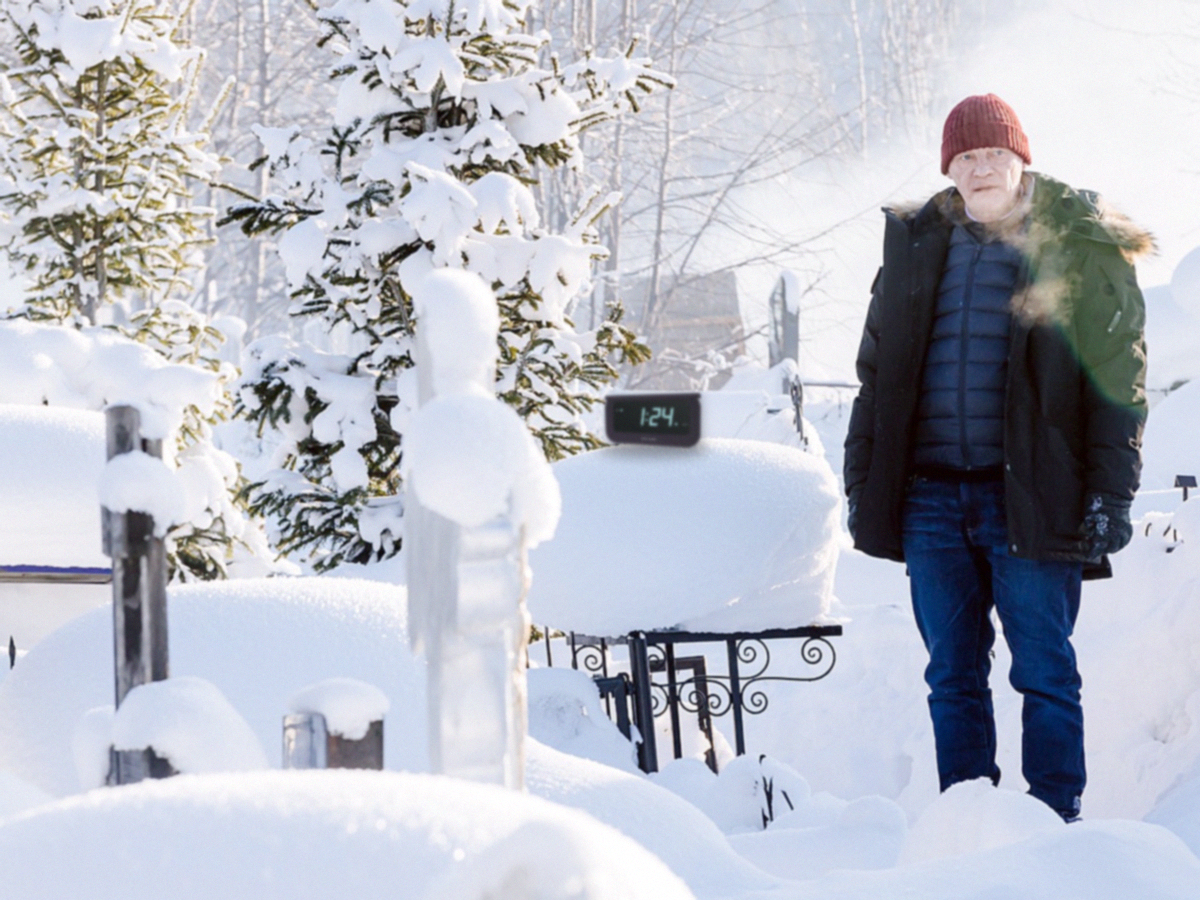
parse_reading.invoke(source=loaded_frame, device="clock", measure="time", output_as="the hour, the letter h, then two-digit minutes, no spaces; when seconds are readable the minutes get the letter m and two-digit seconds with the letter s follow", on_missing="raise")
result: 1h24
